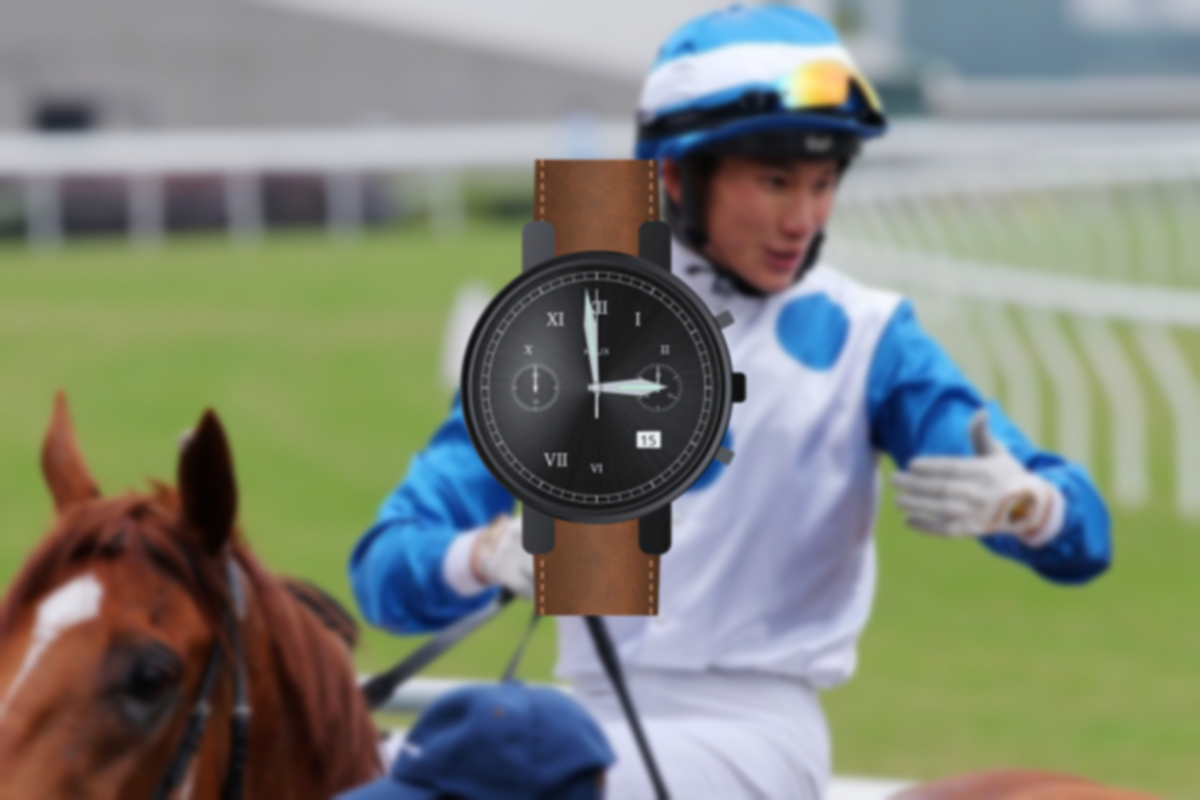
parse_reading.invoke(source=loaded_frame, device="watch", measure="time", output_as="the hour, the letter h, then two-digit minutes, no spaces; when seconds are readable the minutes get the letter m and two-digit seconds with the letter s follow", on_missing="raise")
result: 2h59
